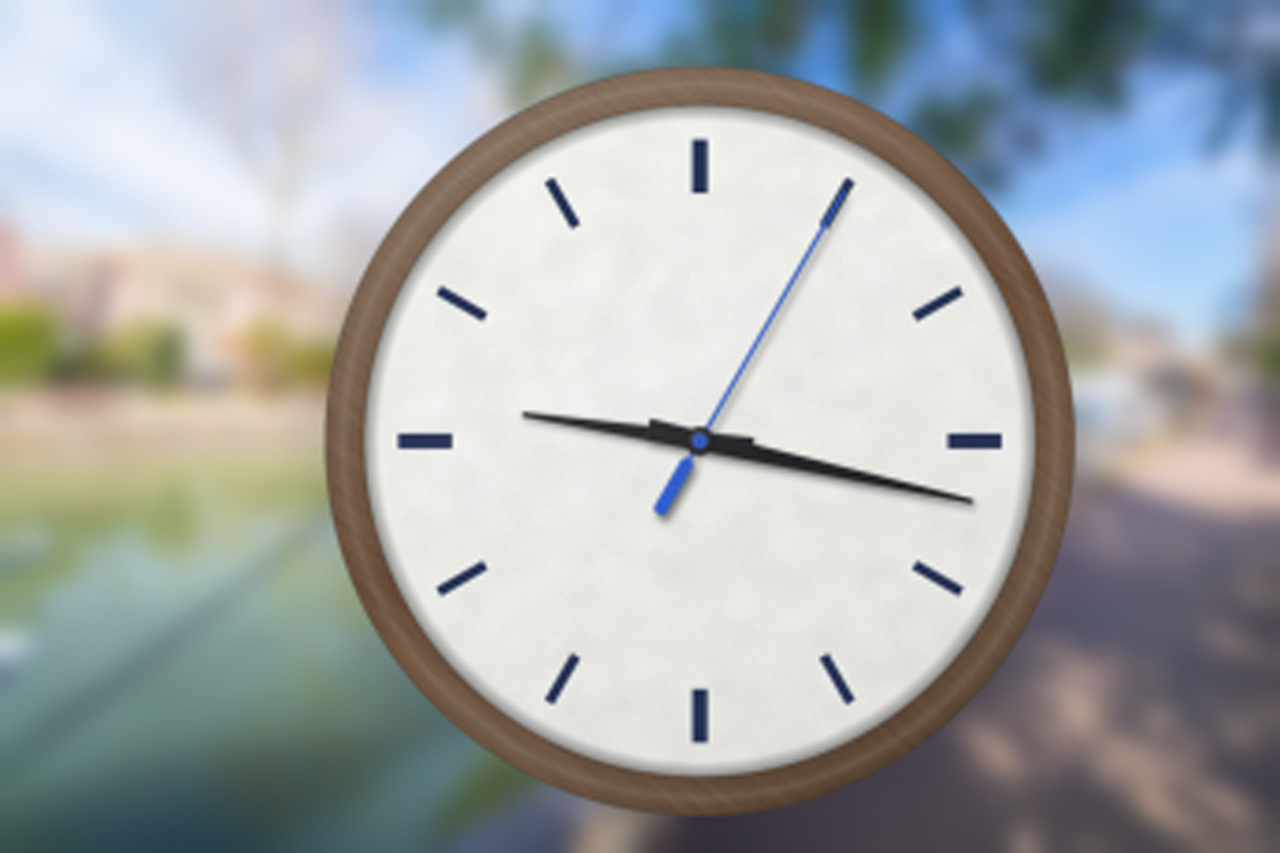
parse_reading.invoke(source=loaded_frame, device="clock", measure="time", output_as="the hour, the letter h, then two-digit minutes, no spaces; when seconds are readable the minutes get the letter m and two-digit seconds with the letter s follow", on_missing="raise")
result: 9h17m05s
